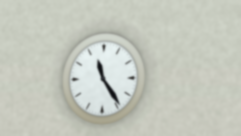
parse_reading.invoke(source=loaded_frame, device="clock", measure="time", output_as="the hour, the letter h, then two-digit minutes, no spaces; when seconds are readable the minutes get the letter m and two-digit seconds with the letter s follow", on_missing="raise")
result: 11h24
